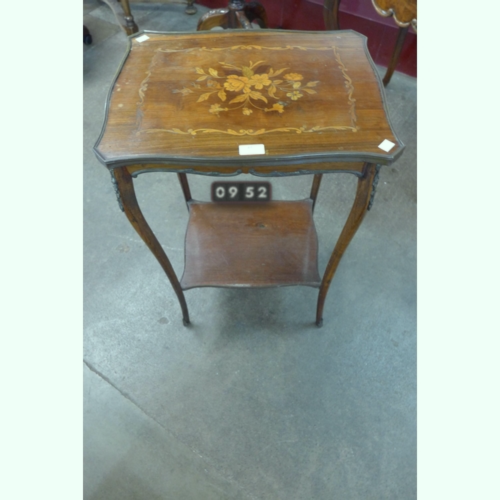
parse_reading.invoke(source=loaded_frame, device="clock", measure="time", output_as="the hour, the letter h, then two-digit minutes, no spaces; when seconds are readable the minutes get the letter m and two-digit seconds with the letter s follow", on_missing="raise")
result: 9h52
